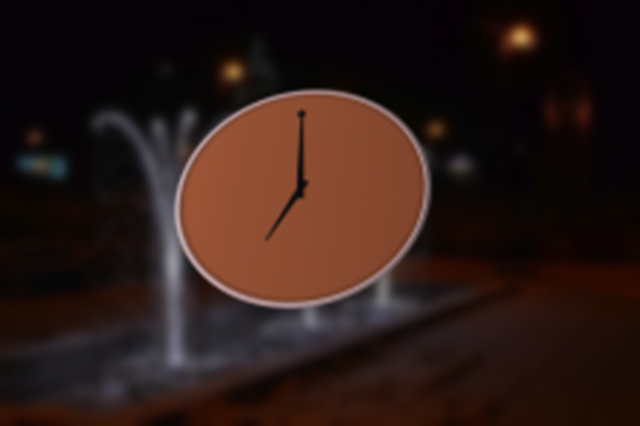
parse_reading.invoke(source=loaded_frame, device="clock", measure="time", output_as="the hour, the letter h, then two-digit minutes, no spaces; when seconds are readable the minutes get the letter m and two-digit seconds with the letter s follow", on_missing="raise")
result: 7h00
